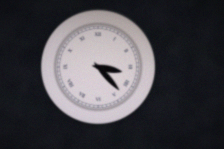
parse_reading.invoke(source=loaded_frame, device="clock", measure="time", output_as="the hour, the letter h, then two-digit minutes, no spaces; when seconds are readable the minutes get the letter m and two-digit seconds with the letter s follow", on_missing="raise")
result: 3h23
